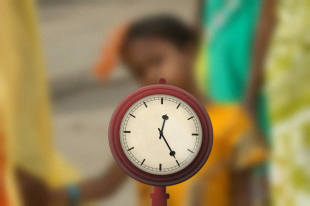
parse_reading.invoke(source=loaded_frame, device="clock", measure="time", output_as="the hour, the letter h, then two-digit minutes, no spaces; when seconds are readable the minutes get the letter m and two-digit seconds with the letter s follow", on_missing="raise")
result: 12h25
